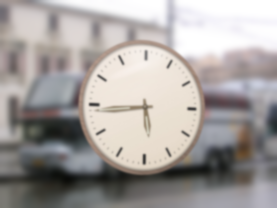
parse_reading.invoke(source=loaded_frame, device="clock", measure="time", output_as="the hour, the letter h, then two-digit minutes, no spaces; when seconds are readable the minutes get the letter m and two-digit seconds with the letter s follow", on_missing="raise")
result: 5h44
